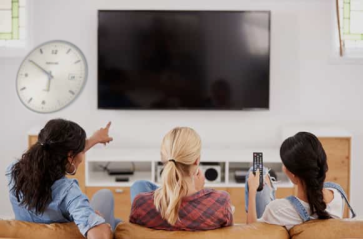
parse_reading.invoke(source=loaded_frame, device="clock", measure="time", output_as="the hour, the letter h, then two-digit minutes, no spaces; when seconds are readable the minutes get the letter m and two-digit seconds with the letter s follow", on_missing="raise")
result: 5h50
